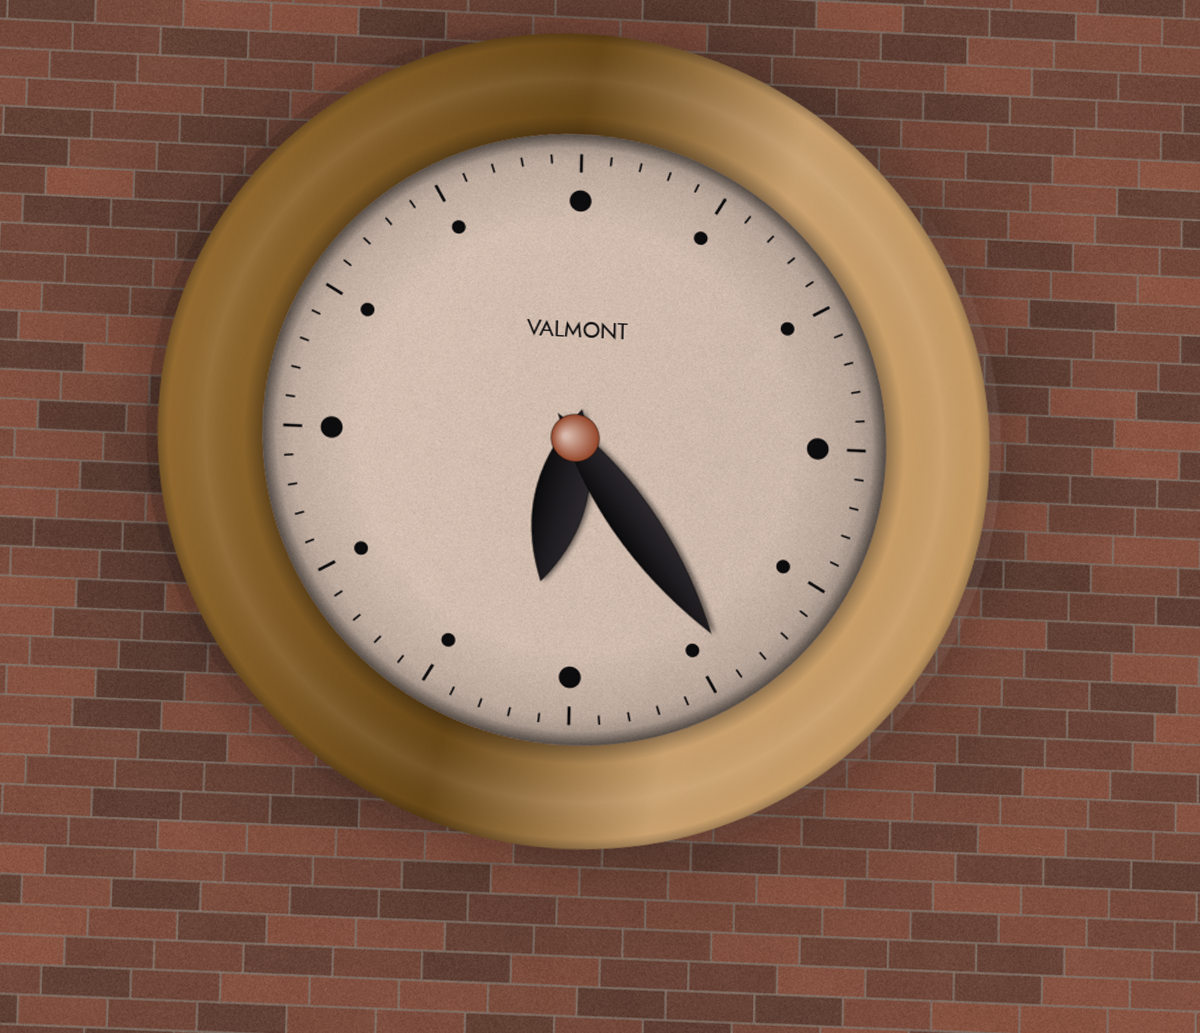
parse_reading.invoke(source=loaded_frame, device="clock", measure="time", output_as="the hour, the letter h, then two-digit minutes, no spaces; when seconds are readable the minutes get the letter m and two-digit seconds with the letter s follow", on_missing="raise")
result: 6h24
